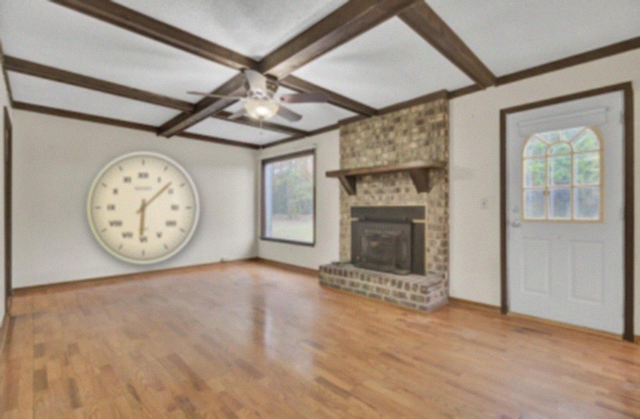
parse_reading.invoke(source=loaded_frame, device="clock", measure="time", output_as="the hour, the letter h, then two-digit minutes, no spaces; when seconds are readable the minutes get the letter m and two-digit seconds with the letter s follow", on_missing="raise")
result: 6h08
